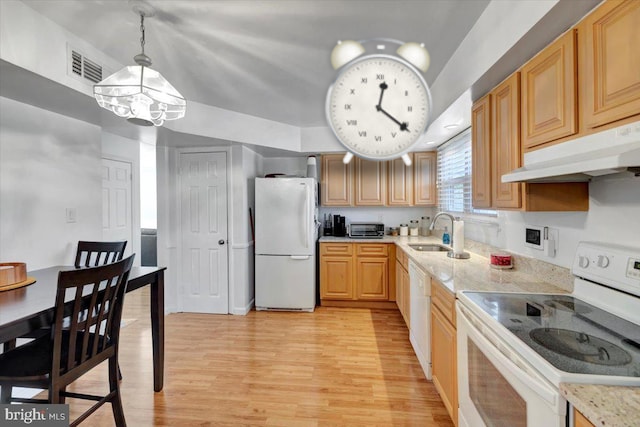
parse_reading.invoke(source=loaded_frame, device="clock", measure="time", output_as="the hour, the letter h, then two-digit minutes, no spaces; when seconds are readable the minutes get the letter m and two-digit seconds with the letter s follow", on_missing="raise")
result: 12h21
